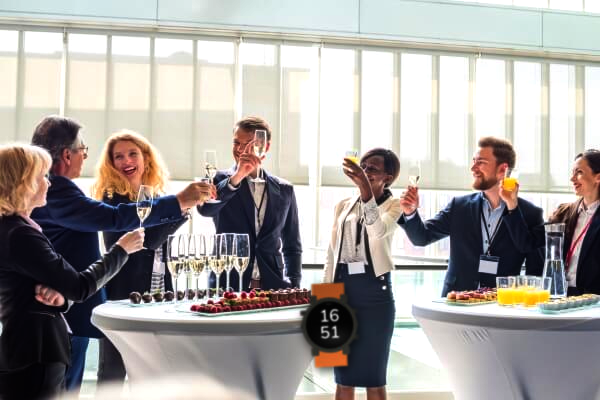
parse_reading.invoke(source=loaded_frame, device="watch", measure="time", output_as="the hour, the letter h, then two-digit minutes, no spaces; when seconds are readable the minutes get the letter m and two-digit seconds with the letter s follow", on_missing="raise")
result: 16h51
